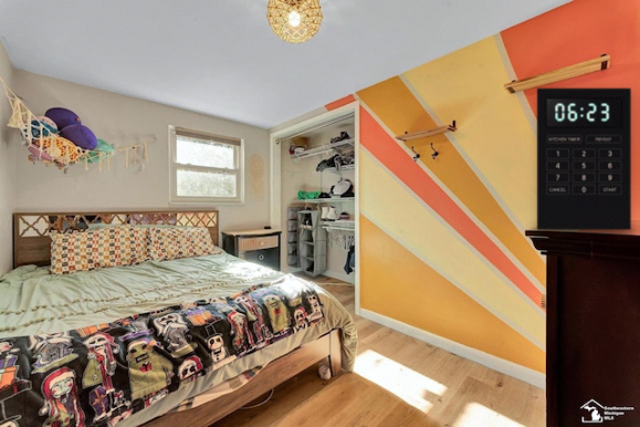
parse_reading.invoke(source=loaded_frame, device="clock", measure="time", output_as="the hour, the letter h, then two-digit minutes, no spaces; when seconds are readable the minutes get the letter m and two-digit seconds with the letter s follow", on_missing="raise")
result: 6h23
